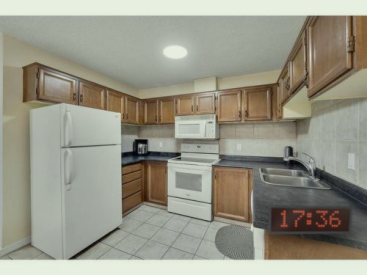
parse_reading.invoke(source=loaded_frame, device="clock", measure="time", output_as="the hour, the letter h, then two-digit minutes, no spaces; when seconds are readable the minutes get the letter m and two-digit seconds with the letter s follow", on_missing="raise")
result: 17h36
